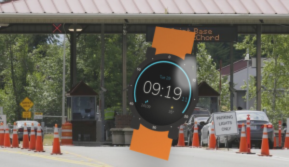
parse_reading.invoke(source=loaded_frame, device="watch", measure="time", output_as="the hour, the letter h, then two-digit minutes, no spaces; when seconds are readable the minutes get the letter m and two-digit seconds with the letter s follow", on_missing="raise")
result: 9h19
